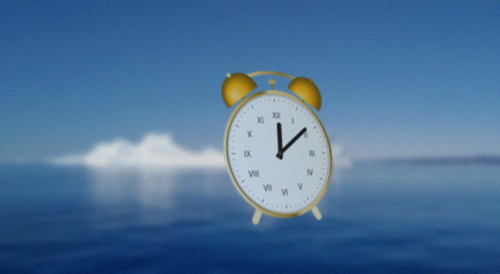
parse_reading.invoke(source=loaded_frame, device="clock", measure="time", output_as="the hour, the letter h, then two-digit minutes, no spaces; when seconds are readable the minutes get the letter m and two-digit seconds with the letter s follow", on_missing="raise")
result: 12h09
